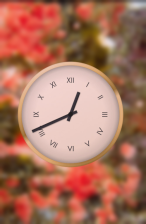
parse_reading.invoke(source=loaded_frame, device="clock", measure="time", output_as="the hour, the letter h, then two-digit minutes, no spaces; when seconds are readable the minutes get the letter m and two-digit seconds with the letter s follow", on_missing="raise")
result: 12h41
